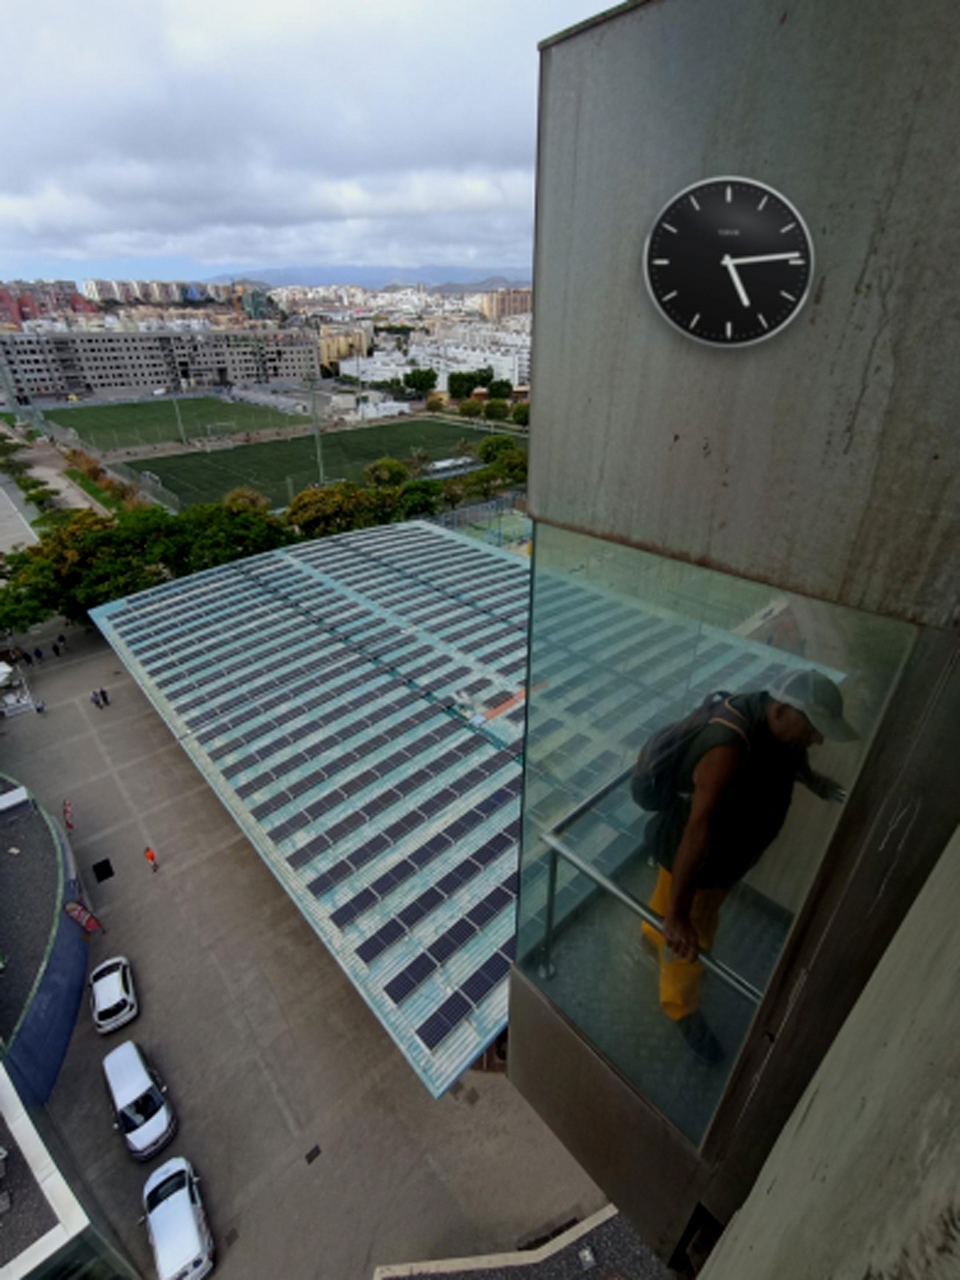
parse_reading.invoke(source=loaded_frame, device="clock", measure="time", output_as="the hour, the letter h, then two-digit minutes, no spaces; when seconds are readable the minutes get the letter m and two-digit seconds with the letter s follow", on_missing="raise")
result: 5h14
